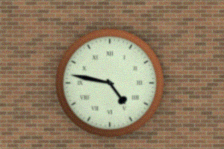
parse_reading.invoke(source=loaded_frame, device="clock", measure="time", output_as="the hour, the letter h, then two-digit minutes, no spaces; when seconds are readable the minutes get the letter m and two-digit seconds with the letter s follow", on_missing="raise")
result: 4h47
